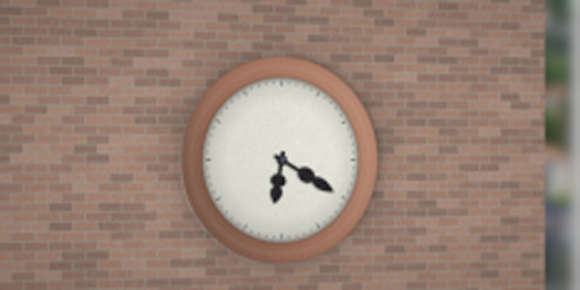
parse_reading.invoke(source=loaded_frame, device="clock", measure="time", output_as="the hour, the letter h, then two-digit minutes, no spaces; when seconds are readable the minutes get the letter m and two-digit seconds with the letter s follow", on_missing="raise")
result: 6h20
